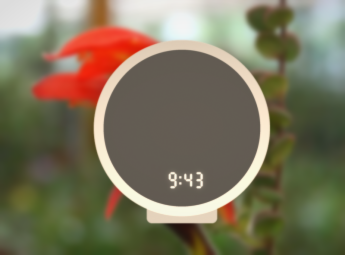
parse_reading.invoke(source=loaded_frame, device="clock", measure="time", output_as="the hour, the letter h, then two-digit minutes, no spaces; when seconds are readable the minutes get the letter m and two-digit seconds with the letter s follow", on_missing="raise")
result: 9h43
